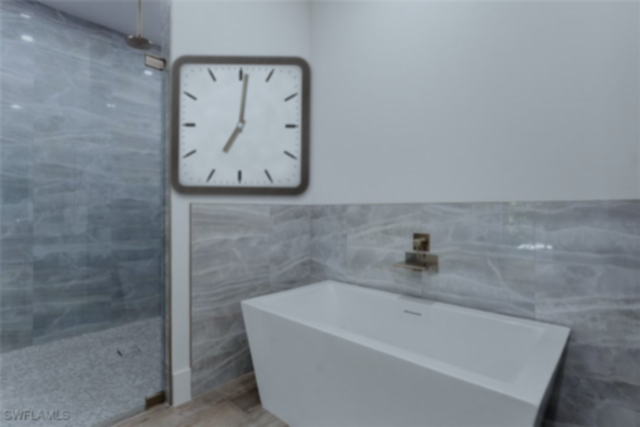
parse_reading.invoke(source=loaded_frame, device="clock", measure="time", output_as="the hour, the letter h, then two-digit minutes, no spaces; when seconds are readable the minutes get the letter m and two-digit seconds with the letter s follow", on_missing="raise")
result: 7h01
